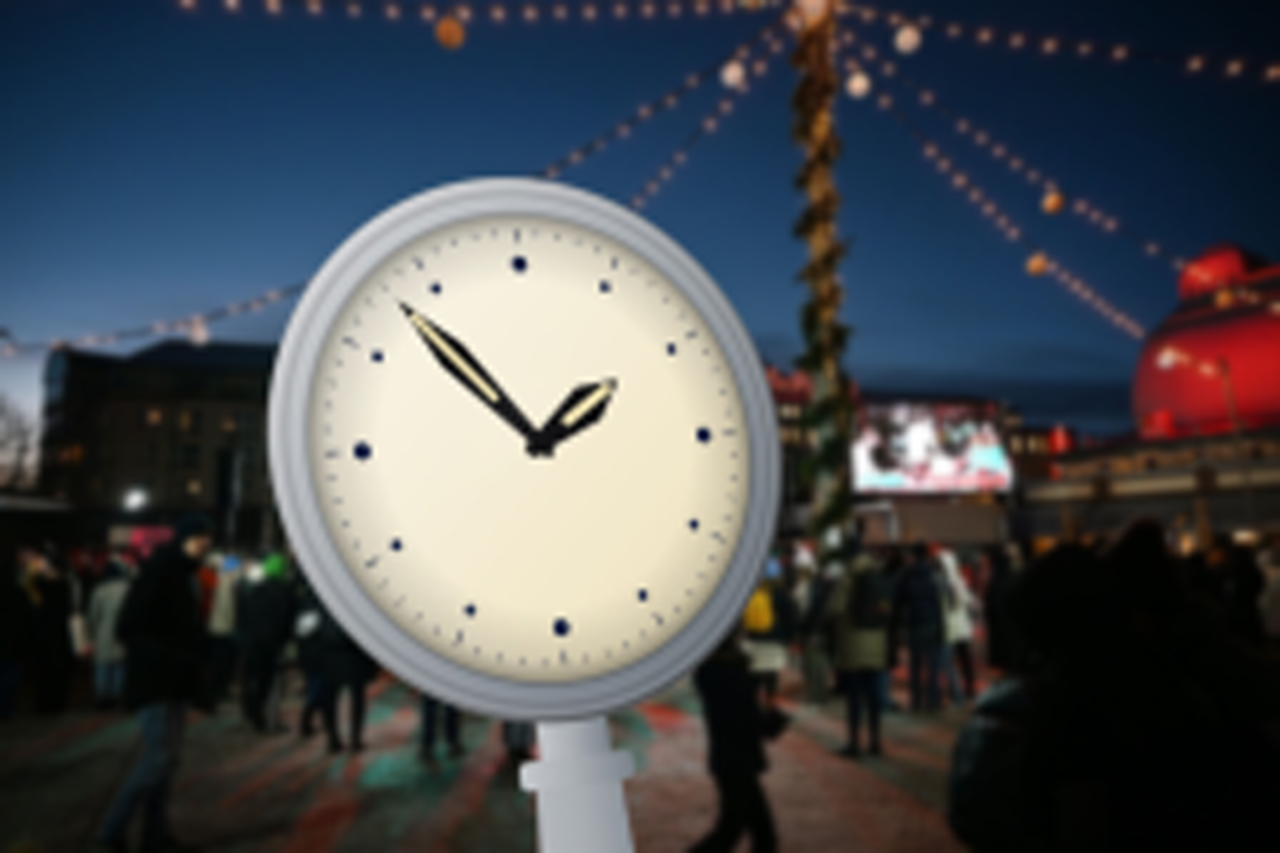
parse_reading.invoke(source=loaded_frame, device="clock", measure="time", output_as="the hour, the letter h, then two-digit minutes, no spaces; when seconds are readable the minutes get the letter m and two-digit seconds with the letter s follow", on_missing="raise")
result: 1h53
